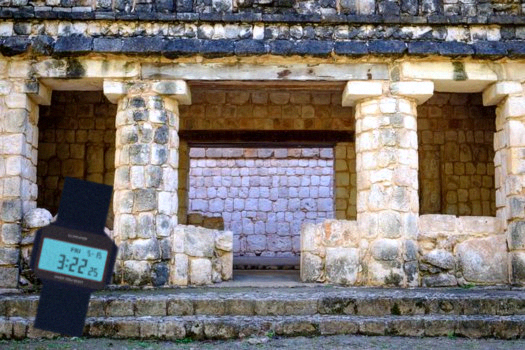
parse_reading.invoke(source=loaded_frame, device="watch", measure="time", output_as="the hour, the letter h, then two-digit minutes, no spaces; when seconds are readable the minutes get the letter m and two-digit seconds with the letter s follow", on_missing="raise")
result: 3h22
